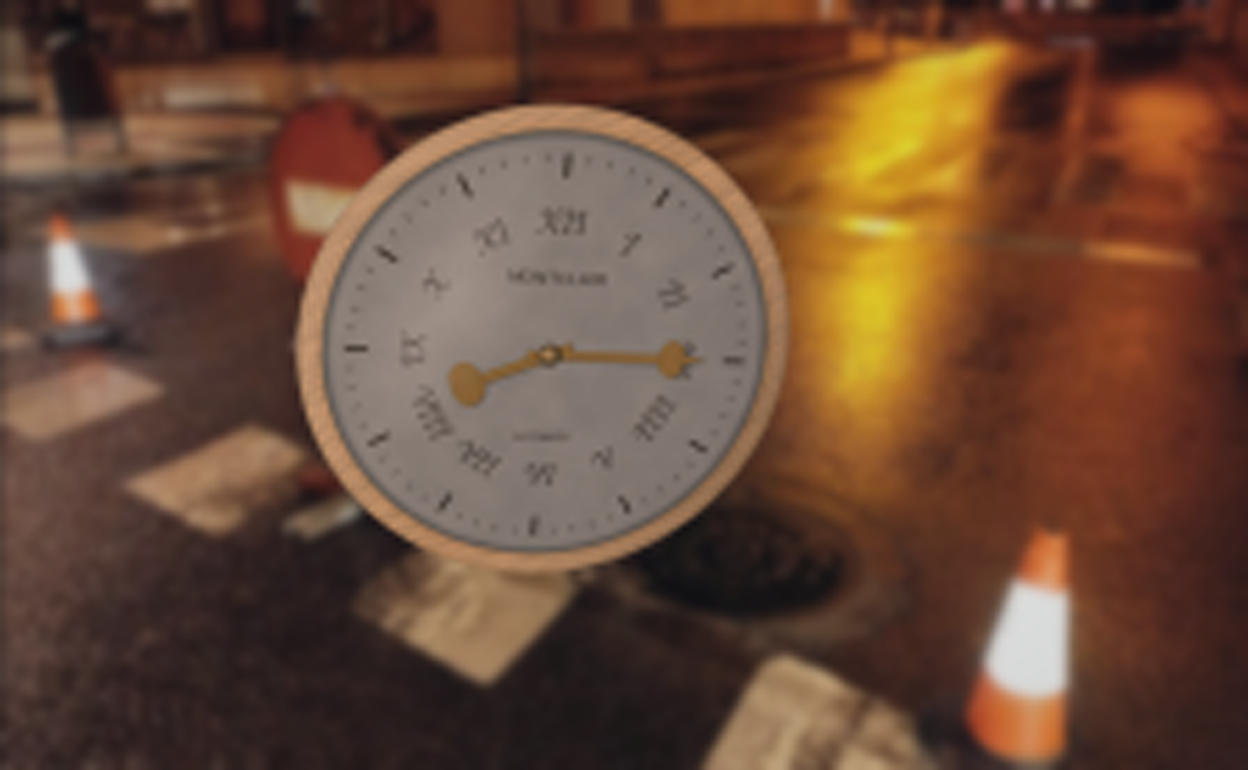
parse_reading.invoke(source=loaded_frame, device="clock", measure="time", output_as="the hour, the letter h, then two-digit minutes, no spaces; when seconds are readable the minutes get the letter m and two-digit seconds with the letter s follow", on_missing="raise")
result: 8h15
